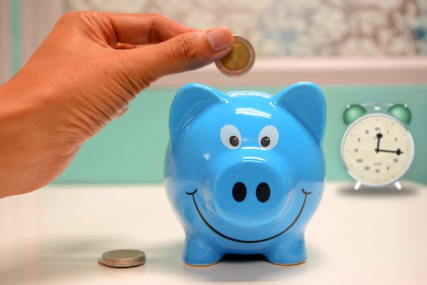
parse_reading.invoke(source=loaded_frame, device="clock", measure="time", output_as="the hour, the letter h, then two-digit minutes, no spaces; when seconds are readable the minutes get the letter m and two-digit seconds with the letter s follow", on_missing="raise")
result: 12h16
